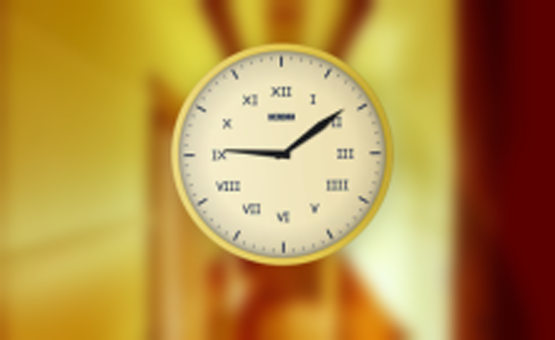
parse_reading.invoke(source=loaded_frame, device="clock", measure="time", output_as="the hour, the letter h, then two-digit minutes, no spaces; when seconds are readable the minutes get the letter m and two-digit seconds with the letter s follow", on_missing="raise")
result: 9h09
